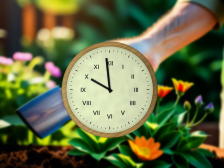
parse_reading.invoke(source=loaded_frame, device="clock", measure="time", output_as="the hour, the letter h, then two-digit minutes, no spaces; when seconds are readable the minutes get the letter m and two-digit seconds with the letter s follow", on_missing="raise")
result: 9h59
